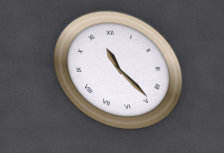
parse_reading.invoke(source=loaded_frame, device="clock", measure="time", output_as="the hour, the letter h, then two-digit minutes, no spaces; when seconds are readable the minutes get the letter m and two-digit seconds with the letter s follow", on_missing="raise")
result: 11h24
